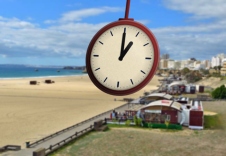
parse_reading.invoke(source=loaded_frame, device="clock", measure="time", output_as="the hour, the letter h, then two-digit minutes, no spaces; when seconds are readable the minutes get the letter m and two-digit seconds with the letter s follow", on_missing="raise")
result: 1h00
